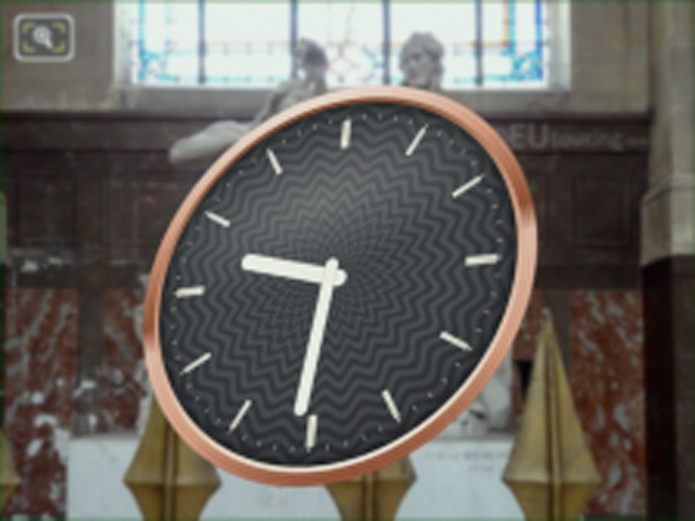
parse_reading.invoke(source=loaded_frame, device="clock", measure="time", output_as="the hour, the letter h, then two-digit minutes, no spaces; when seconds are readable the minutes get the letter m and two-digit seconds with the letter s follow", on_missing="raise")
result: 9h31
